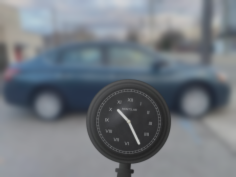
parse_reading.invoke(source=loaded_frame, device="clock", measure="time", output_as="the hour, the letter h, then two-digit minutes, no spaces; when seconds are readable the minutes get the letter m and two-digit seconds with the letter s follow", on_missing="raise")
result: 10h25
